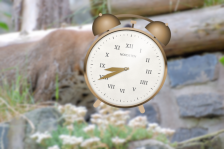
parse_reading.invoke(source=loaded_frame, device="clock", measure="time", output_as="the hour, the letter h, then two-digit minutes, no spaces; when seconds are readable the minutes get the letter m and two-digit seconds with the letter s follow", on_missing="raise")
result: 8h40
